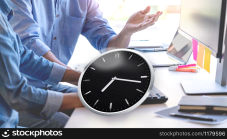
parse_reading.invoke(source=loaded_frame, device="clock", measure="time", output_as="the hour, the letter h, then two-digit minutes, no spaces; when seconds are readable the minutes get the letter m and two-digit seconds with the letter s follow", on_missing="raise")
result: 7h17
